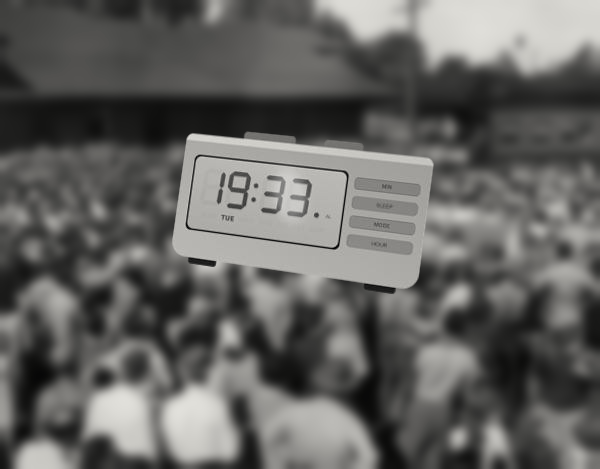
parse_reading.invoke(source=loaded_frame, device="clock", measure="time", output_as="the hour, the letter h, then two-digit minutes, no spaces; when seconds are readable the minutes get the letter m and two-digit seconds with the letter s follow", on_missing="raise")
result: 19h33
